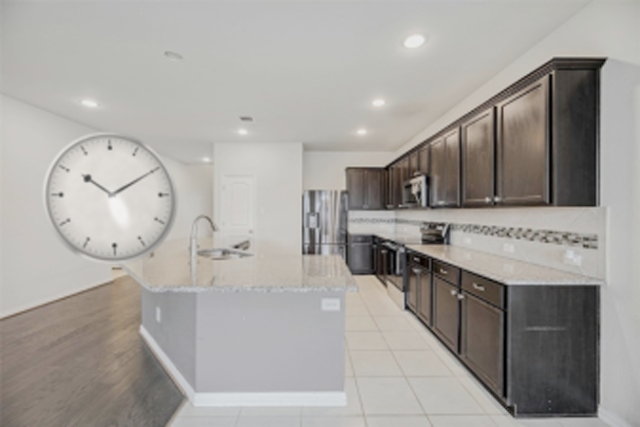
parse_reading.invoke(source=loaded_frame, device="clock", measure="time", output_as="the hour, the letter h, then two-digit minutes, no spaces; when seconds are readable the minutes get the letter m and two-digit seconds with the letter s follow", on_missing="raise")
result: 10h10
